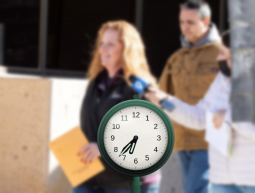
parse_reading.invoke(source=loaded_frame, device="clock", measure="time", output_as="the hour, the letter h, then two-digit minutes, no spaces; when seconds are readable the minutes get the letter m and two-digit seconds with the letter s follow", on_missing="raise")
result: 6h37
